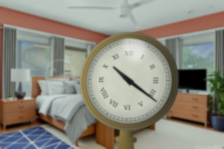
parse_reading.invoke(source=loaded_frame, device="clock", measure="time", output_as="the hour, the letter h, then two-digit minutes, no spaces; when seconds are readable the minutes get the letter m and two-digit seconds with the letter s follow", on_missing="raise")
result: 10h21
